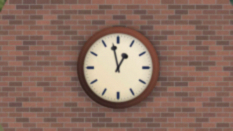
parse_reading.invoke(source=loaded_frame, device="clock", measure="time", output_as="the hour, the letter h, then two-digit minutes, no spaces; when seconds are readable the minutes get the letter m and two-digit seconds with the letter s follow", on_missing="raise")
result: 12h58
